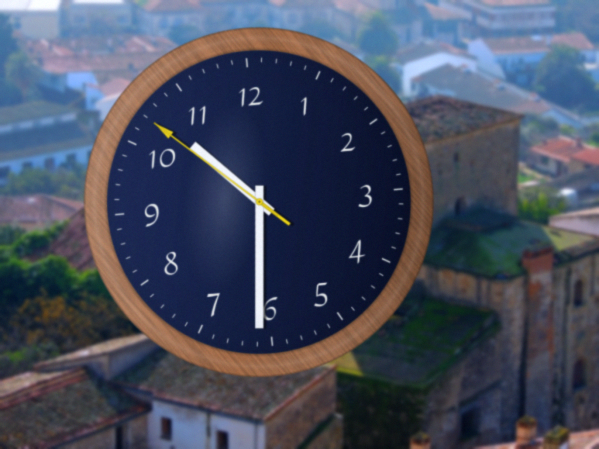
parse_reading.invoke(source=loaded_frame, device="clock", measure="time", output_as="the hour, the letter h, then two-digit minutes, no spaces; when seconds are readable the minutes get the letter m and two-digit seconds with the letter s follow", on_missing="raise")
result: 10h30m52s
